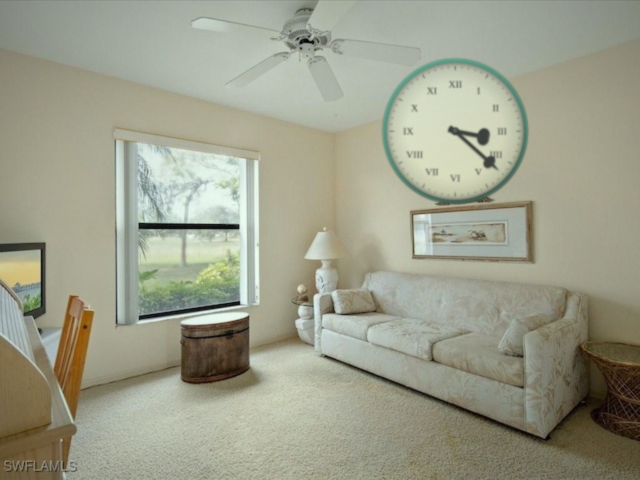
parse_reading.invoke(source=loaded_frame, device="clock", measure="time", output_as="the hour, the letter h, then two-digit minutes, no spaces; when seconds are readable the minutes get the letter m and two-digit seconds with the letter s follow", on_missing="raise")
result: 3h22
